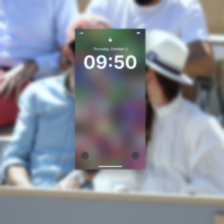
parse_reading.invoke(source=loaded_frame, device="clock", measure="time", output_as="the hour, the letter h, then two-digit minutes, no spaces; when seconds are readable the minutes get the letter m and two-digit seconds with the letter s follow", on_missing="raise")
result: 9h50
